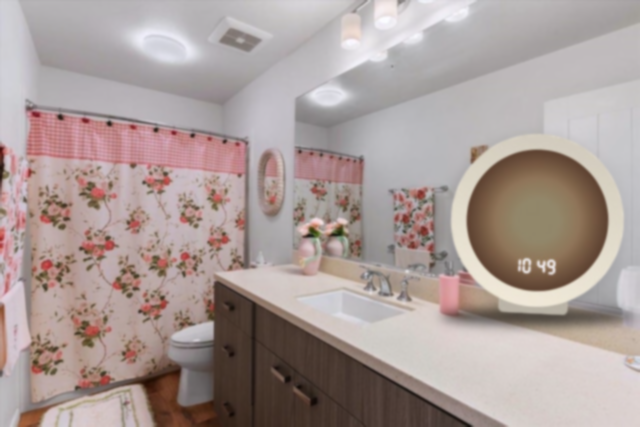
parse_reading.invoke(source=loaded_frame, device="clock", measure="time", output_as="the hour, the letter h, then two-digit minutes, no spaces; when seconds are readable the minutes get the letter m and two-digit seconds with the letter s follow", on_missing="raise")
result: 10h49
